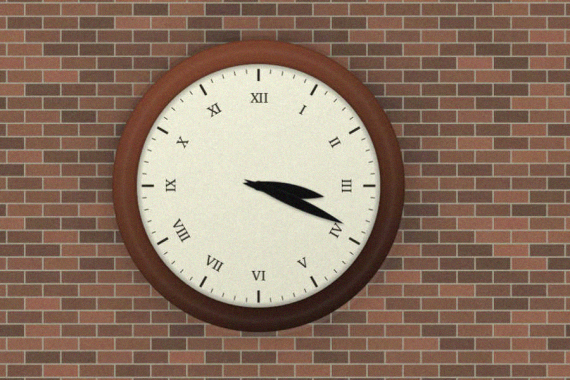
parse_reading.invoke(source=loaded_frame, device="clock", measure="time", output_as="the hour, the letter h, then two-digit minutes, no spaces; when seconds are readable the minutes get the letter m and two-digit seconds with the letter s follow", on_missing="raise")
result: 3h19
